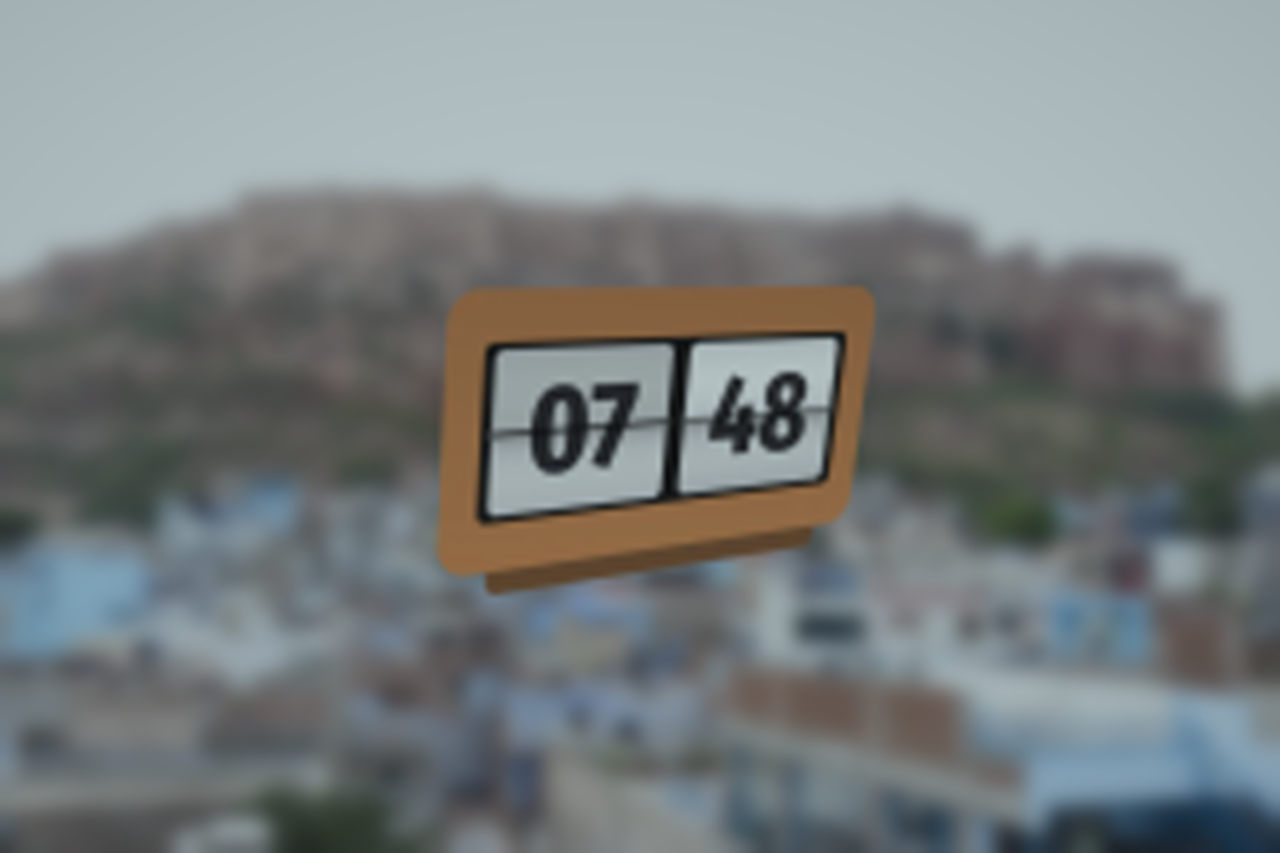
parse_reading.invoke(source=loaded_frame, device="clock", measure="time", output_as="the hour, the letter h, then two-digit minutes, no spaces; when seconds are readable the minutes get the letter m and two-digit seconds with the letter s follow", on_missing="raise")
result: 7h48
